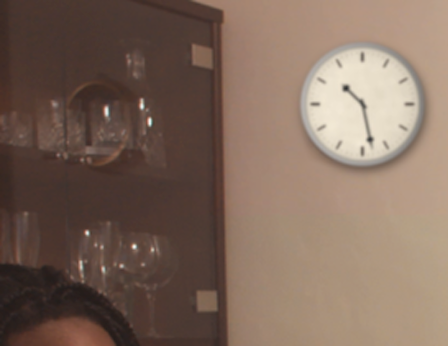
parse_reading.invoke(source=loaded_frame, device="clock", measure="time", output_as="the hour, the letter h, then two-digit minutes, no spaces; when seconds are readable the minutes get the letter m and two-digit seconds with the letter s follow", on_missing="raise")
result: 10h28
